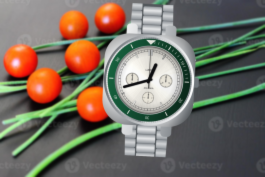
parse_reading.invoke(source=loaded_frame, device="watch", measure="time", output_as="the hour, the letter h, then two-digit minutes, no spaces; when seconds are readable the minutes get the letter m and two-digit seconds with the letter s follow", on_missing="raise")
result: 12h42
